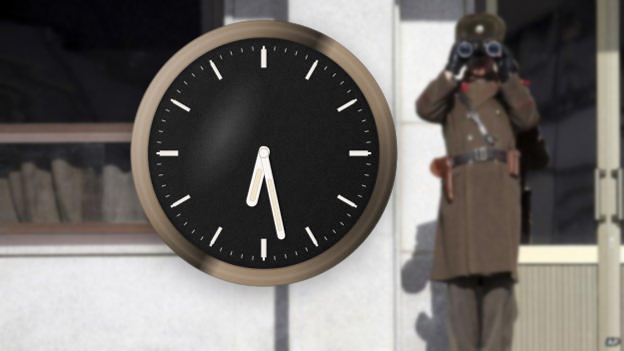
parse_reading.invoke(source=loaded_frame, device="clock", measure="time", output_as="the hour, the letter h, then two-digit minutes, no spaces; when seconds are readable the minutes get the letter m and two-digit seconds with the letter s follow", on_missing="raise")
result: 6h28
